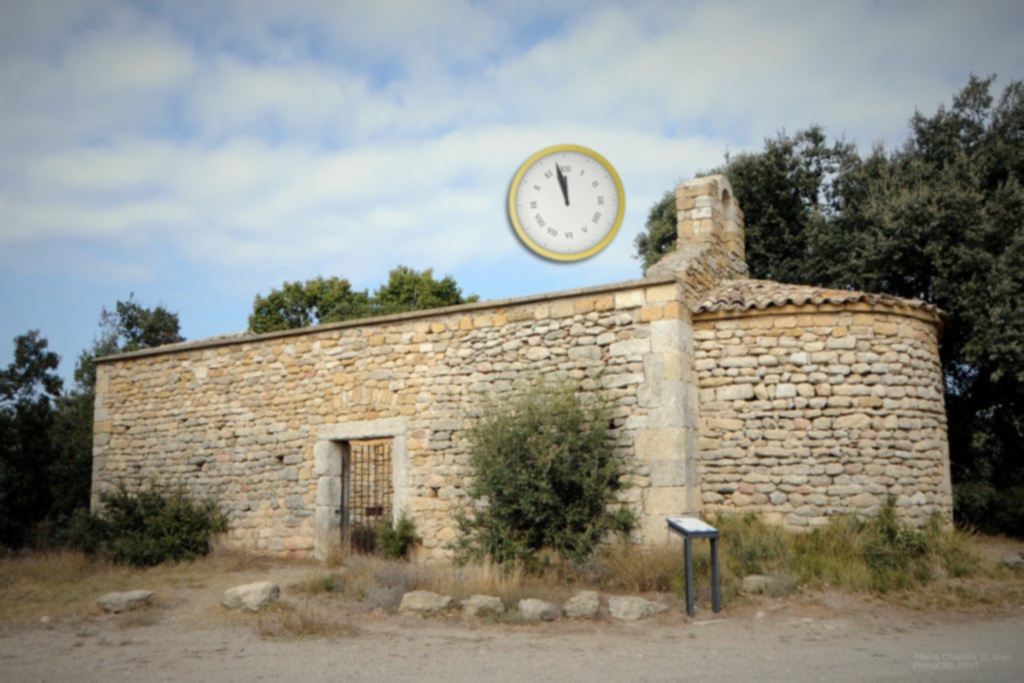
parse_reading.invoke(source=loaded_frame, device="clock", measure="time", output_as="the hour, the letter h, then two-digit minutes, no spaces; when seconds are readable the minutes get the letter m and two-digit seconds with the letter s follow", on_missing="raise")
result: 11h58
